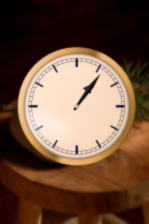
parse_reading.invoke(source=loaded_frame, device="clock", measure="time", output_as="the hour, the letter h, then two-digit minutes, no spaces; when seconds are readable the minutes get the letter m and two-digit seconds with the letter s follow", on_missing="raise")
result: 1h06
